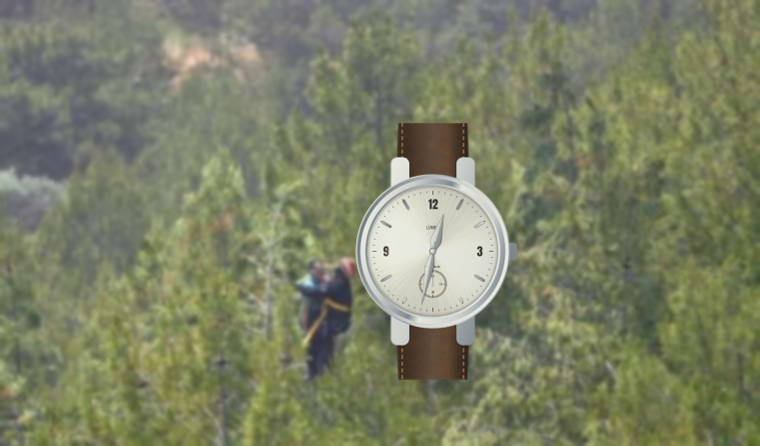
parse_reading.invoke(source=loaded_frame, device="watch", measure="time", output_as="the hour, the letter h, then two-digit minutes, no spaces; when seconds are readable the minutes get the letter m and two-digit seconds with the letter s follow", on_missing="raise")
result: 12h32
